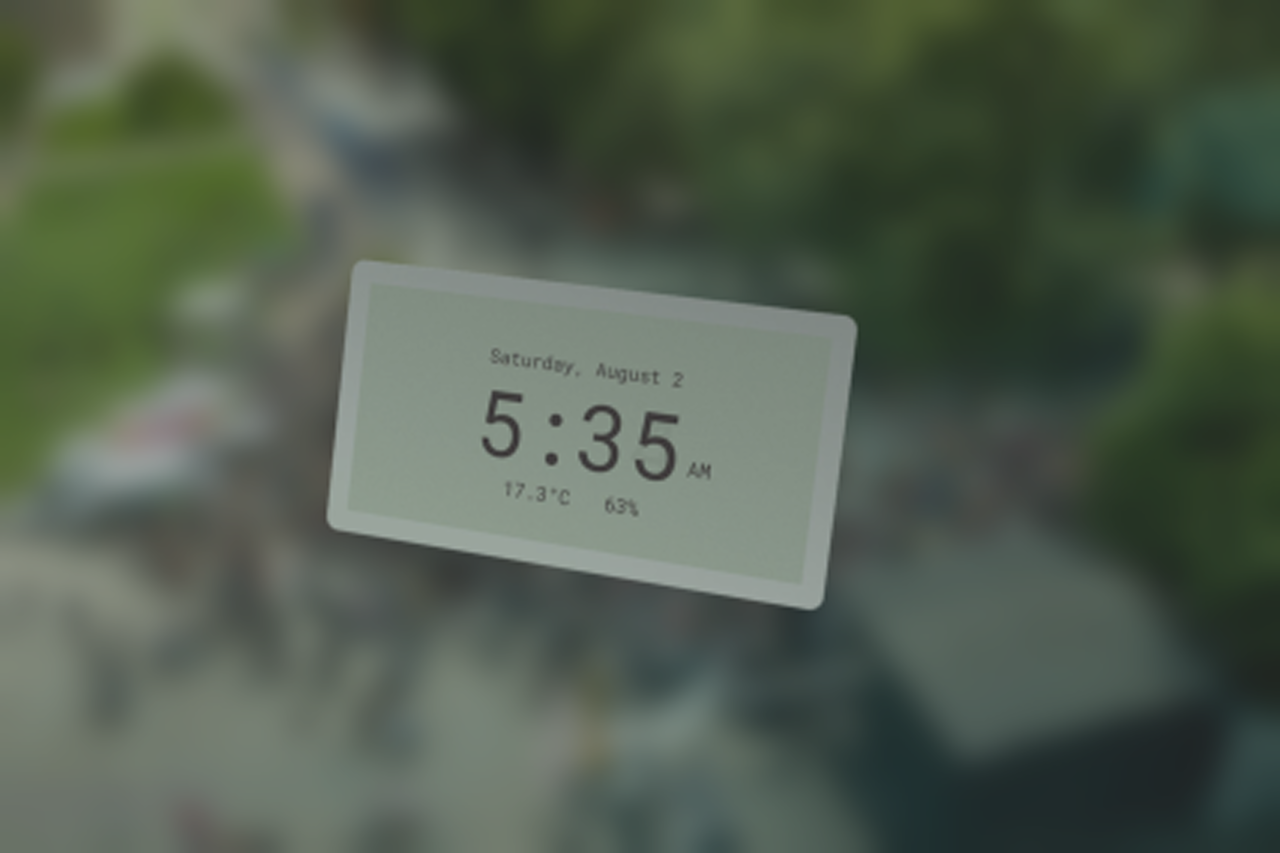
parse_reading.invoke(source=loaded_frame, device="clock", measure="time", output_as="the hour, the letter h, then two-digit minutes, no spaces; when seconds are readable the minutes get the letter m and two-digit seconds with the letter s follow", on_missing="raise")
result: 5h35
